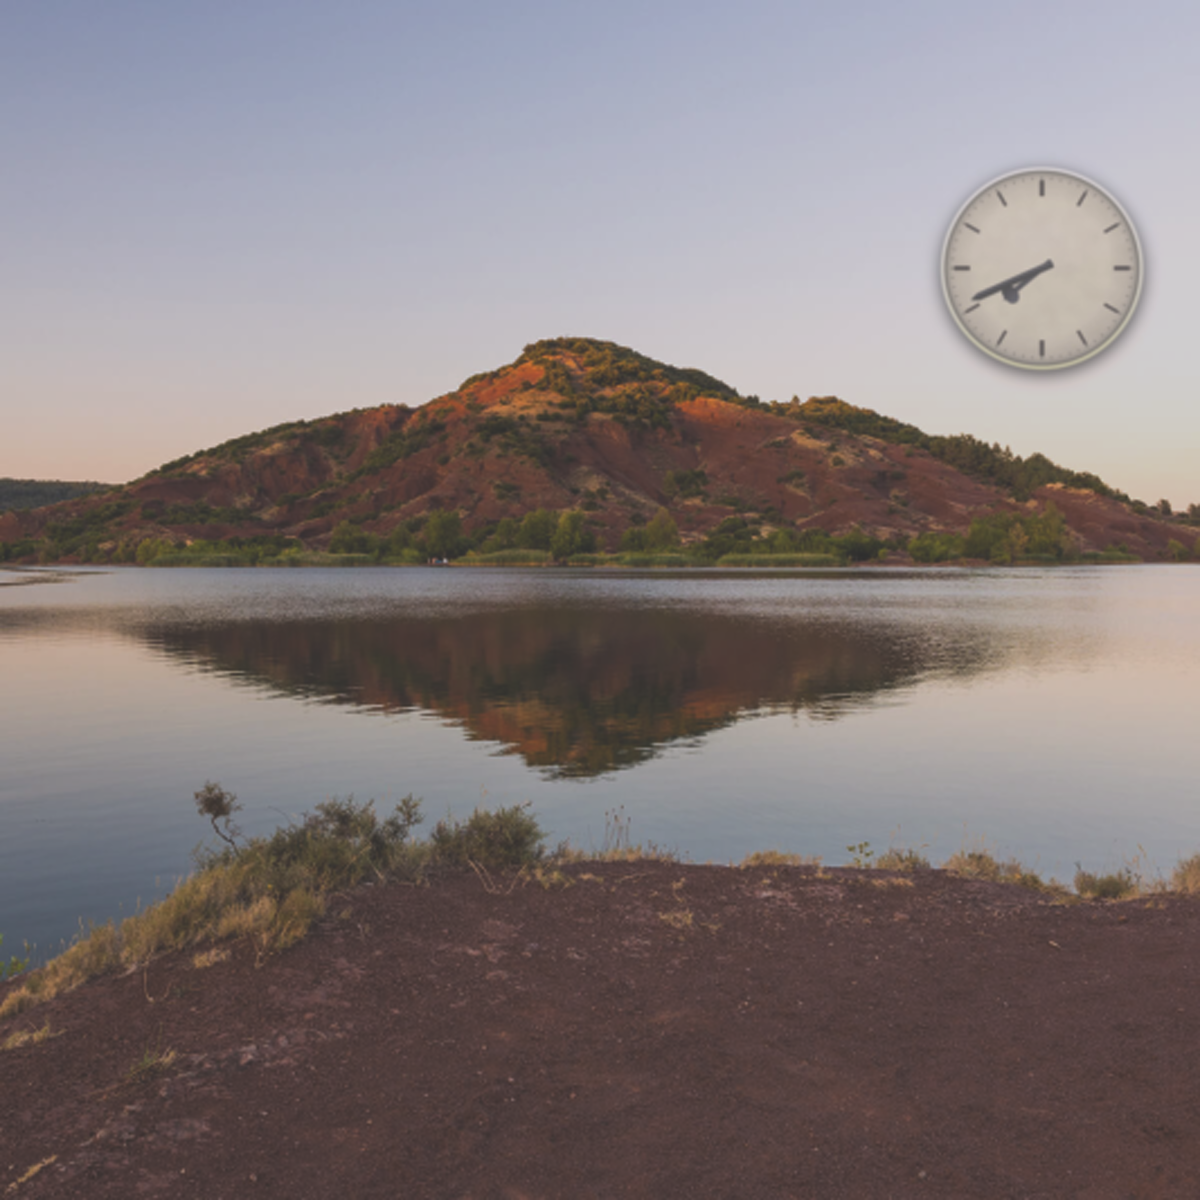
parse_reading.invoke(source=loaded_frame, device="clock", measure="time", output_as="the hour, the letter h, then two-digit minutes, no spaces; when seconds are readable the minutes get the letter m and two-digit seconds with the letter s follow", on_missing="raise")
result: 7h41
